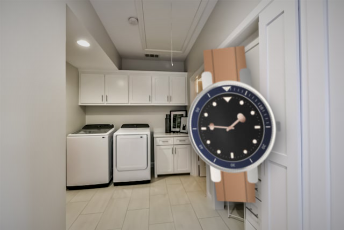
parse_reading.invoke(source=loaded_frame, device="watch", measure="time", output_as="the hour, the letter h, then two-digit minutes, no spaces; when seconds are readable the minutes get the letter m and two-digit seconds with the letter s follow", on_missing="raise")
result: 1h46
